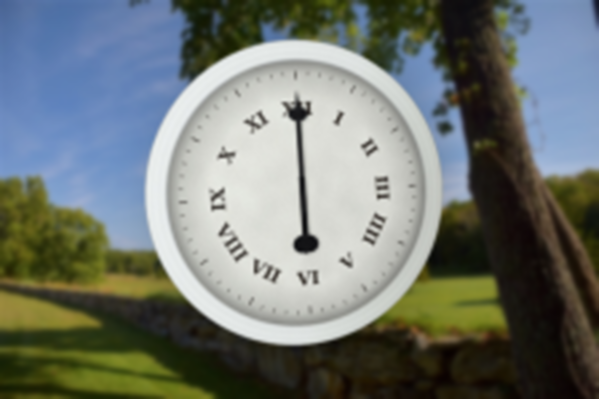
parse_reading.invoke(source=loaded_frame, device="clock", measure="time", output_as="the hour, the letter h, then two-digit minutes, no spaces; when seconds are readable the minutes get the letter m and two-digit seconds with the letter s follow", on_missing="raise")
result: 6h00
